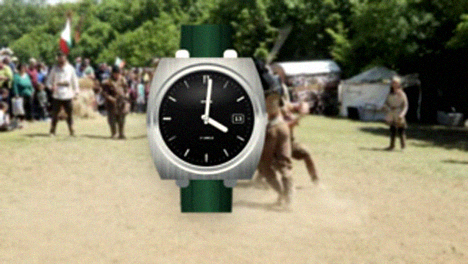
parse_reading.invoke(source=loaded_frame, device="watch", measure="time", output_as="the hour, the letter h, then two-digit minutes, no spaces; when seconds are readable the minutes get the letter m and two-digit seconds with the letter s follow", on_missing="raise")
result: 4h01
